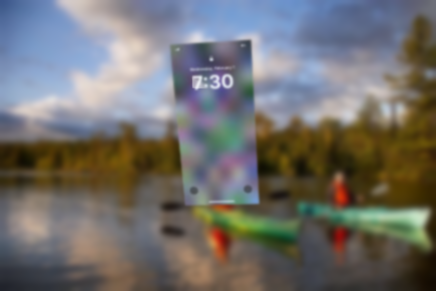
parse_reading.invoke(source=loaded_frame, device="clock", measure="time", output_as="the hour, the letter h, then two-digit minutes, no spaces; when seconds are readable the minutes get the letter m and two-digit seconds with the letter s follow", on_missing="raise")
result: 7h30
